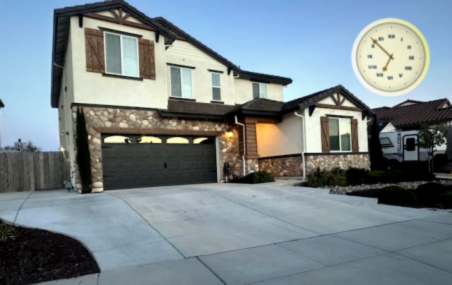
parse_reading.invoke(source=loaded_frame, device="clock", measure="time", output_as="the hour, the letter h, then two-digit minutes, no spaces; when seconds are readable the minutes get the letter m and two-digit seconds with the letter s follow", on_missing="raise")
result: 6h52
